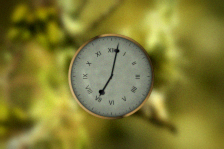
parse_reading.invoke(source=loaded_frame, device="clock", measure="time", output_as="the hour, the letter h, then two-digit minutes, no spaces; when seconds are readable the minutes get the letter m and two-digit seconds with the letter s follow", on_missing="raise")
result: 7h02
